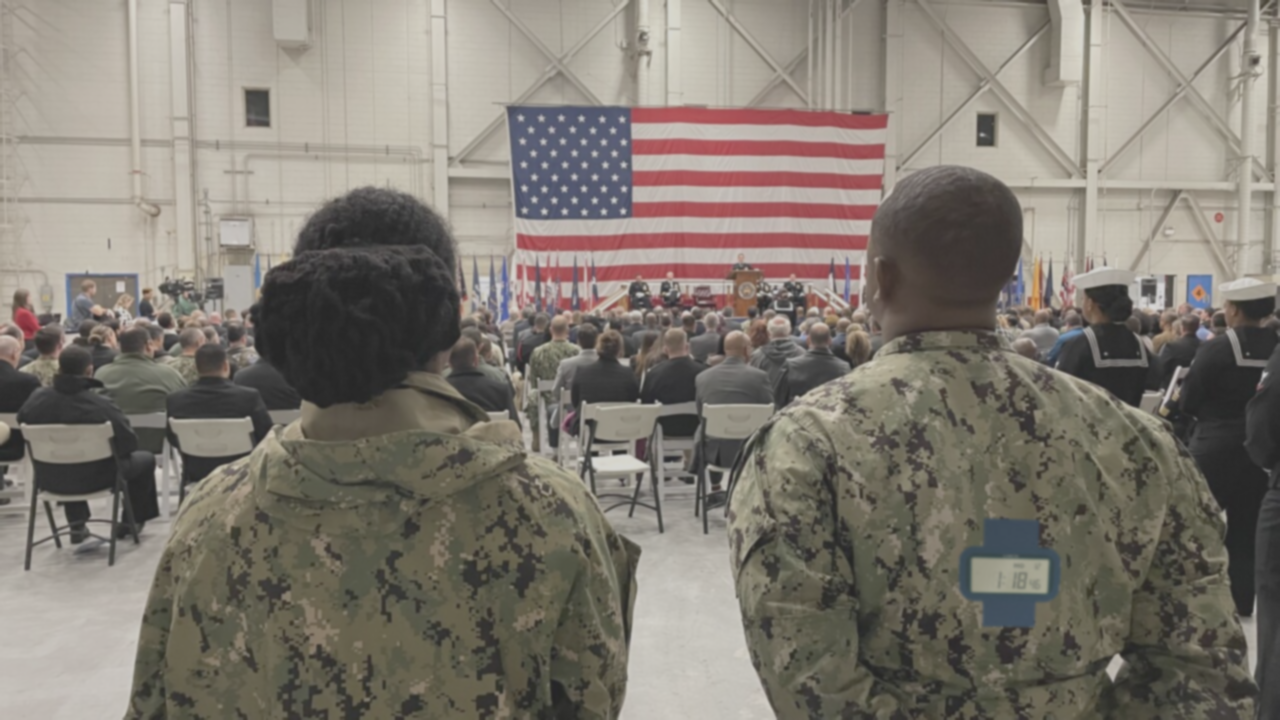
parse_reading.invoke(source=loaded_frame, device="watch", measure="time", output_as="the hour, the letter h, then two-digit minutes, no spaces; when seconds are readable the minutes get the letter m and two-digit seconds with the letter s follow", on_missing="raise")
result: 1h18
